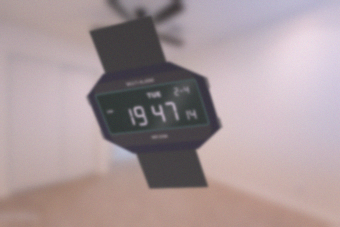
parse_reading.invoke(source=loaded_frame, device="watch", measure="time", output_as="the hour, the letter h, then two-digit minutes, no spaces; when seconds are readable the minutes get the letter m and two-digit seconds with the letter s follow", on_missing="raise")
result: 19h47
